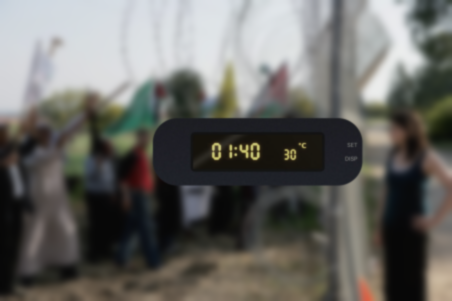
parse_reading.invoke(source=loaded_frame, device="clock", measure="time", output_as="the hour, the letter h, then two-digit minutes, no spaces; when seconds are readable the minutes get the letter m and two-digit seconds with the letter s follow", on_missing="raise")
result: 1h40
